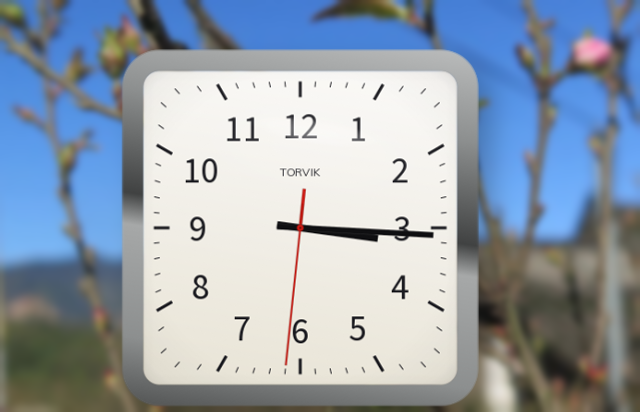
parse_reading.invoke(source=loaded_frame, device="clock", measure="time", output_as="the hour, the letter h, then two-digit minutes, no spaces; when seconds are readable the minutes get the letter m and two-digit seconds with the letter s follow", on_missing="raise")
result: 3h15m31s
